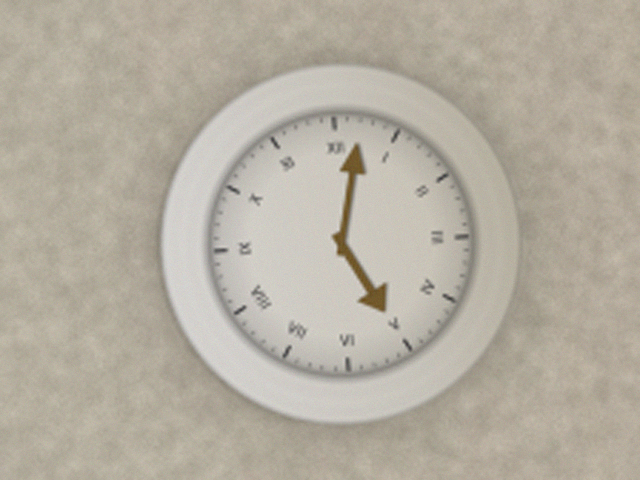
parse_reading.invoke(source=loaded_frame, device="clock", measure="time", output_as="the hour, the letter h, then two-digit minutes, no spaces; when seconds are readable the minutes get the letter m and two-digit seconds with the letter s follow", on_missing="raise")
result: 5h02
